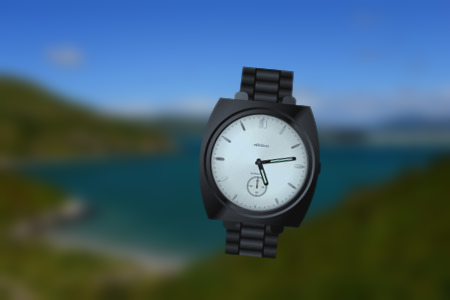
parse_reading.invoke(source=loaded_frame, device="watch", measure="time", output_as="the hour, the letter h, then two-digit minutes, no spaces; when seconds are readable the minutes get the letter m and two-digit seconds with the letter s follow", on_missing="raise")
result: 5h13
